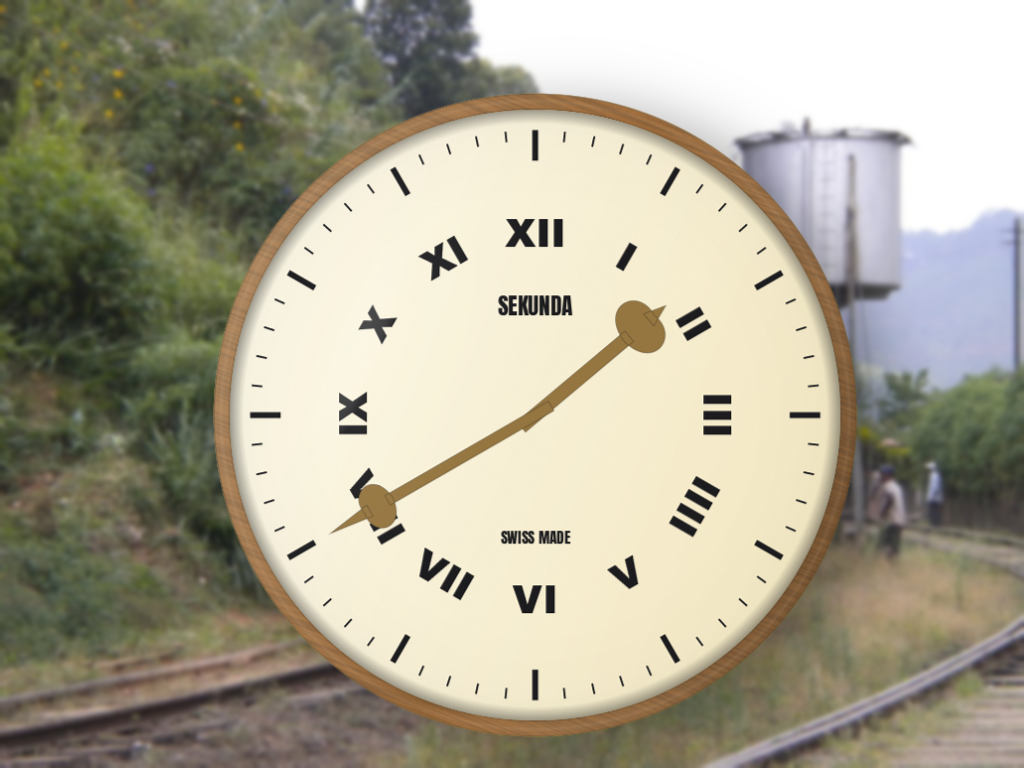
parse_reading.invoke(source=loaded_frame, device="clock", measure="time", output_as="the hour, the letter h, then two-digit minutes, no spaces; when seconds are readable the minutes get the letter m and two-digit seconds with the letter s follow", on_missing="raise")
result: 1h40
